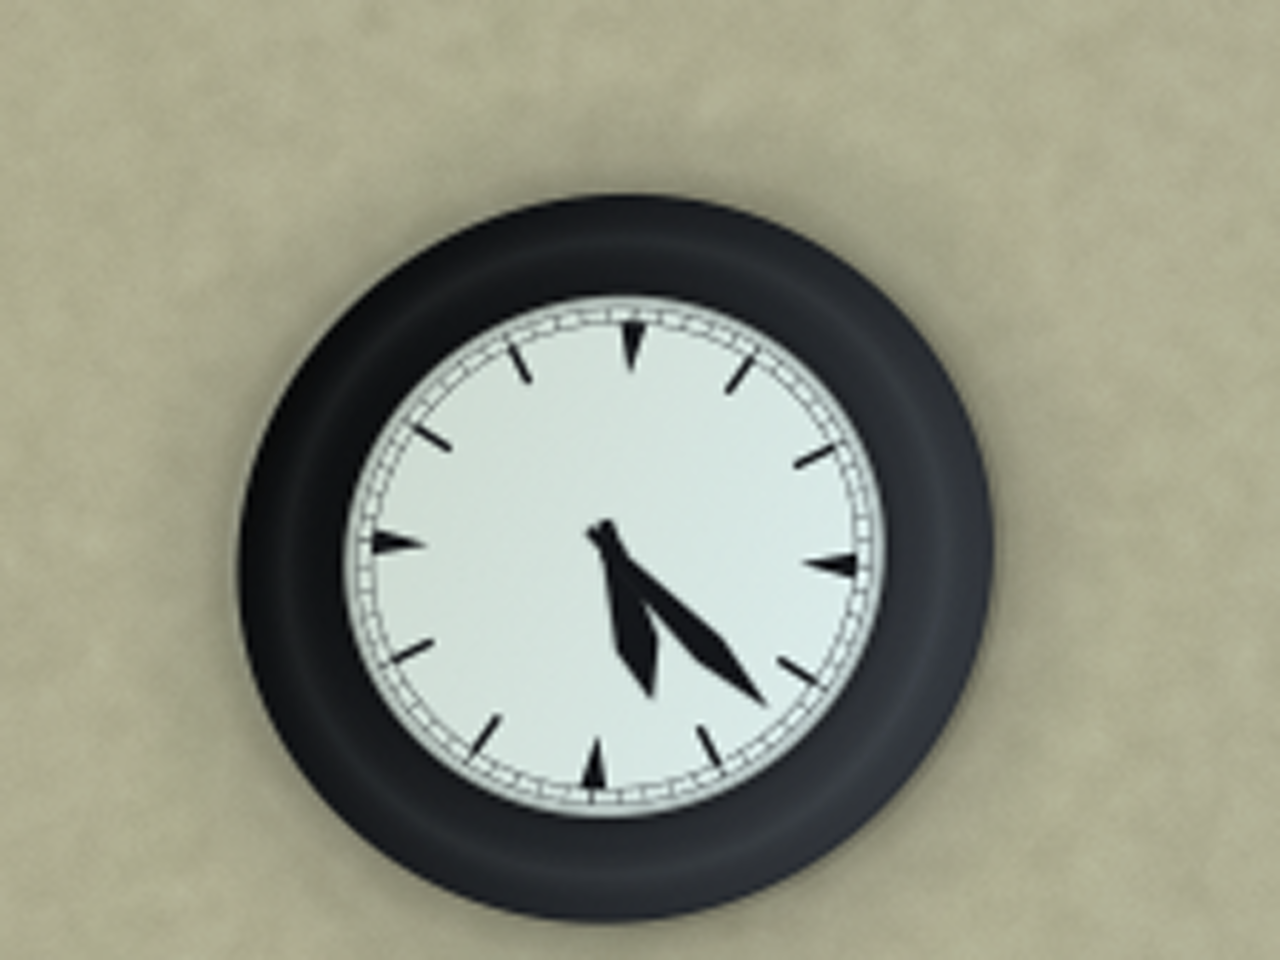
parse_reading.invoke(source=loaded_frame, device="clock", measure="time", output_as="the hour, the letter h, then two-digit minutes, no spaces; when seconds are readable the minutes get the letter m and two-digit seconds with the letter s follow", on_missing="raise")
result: 5h22
